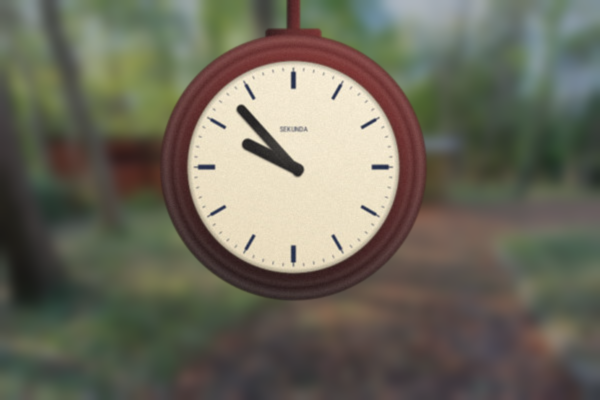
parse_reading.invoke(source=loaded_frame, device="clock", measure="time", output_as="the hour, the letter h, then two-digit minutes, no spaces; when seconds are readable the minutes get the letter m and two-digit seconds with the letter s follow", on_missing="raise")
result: 9h53
